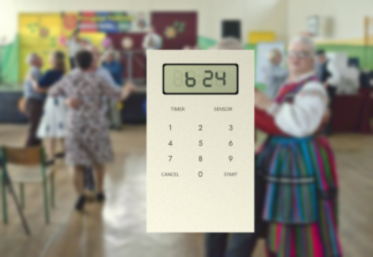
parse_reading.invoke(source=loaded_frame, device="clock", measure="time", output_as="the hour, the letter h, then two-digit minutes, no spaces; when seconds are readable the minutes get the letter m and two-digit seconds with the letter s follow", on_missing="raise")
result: 6h24
